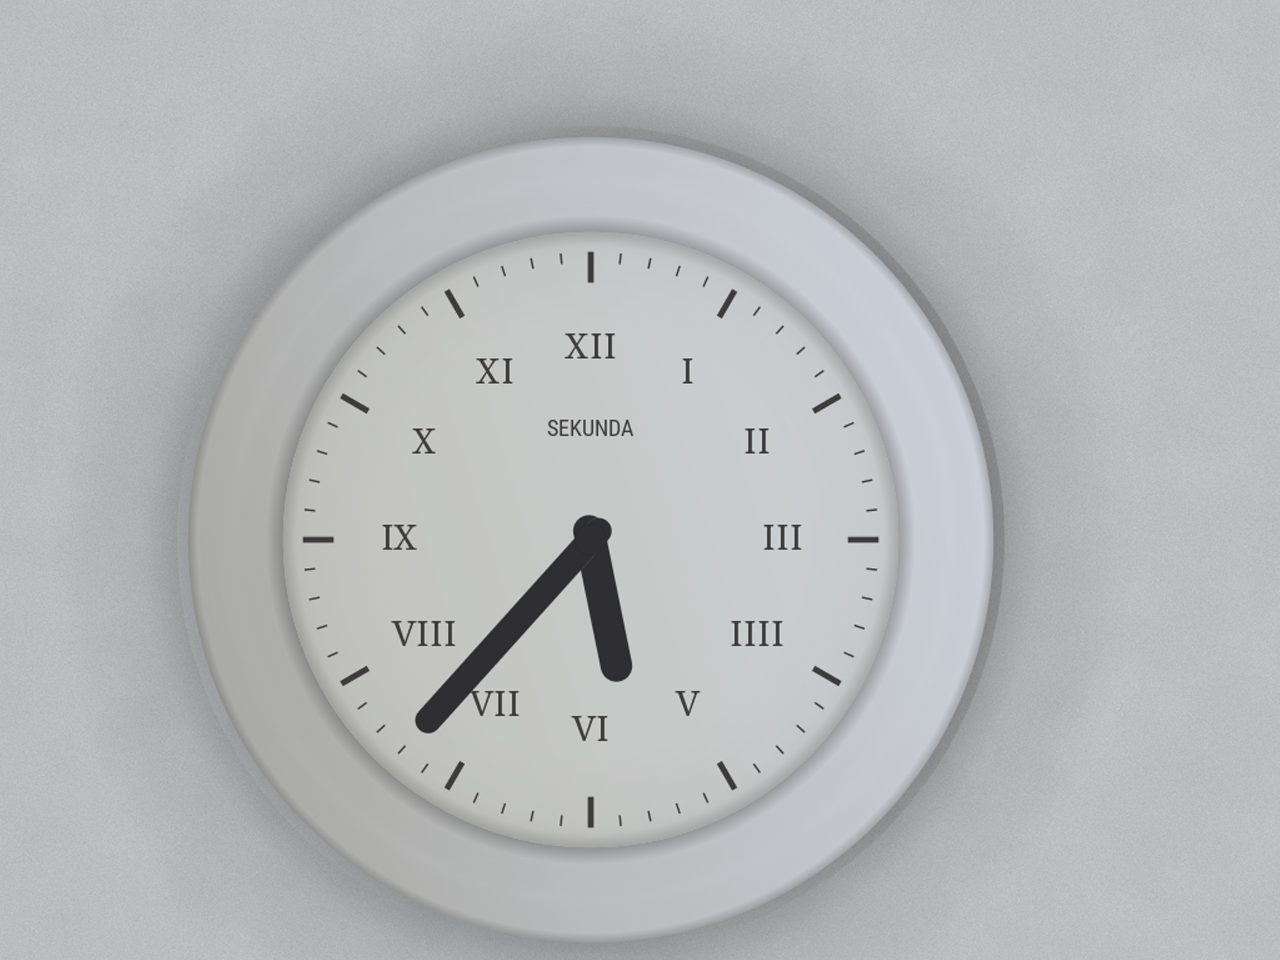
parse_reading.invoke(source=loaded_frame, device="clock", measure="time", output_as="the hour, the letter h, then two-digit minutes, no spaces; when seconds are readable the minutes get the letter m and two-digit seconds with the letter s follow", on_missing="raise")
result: 5h37
